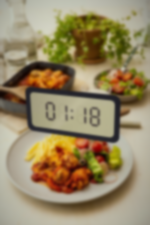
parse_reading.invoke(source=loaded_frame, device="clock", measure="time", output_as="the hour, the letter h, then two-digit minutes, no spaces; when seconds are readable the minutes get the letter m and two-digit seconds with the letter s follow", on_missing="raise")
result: 1h18
